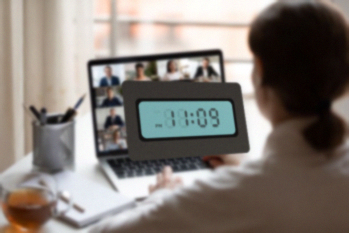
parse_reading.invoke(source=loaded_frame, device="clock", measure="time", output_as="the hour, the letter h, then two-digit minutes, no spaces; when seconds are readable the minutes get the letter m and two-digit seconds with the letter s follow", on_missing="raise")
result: 11h09
